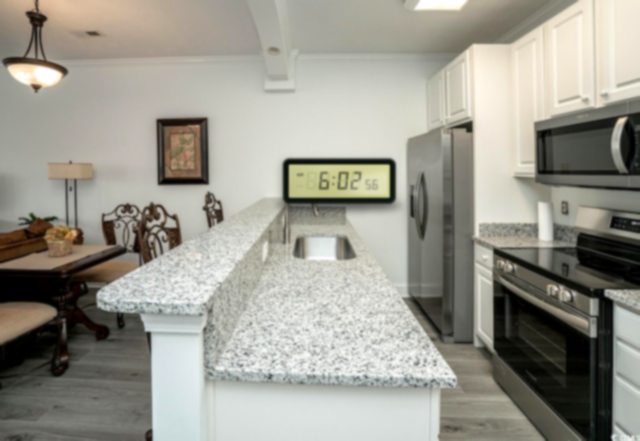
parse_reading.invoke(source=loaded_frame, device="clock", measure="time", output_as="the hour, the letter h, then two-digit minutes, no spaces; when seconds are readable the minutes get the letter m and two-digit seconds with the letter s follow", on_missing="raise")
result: 6h02
